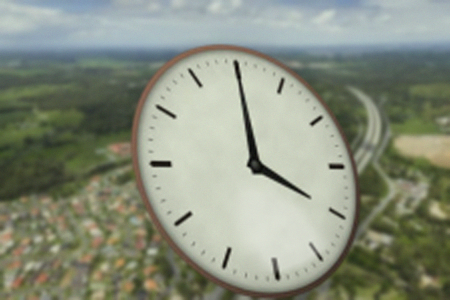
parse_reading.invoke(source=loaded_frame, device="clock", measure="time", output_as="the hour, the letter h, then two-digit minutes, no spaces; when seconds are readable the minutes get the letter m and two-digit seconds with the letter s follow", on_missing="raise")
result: 4h00
